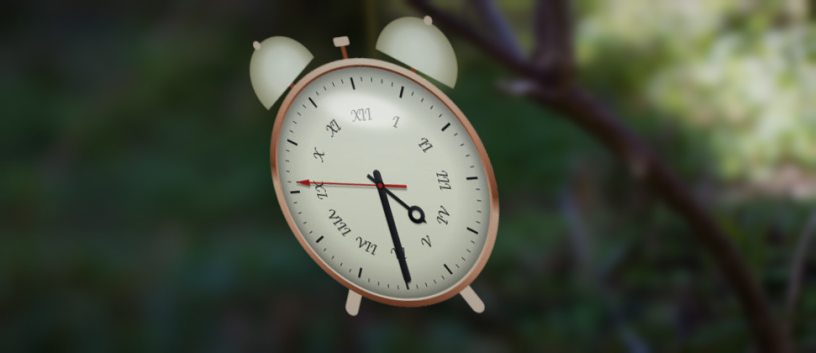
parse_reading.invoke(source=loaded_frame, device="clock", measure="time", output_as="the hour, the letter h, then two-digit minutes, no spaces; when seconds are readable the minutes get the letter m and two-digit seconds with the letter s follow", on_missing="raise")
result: 4h29m46s
